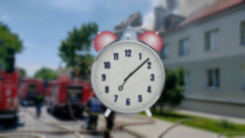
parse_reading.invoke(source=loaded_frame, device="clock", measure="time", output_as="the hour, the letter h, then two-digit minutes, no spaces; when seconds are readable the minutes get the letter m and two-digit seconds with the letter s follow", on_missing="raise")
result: 7h08
